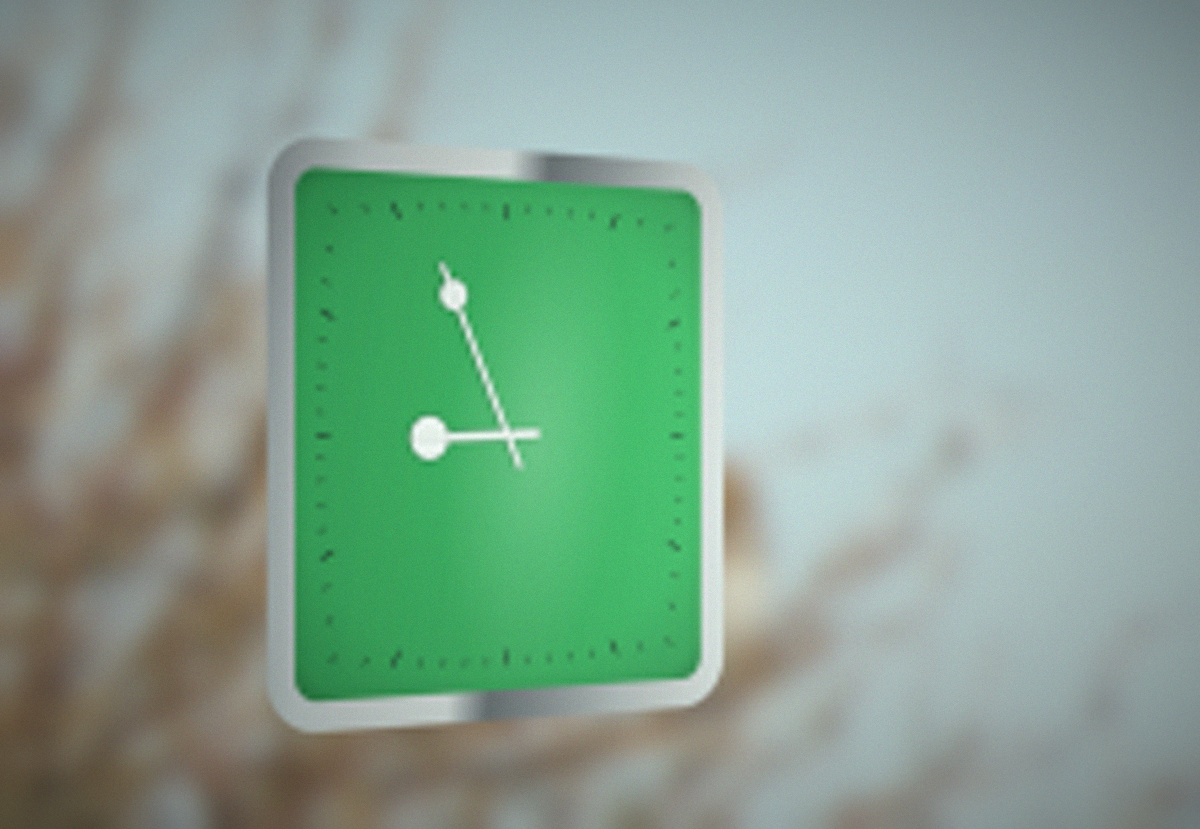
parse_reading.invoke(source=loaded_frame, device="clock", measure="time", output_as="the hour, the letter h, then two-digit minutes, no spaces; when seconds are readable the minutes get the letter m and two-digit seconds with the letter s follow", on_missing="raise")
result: 8h56
